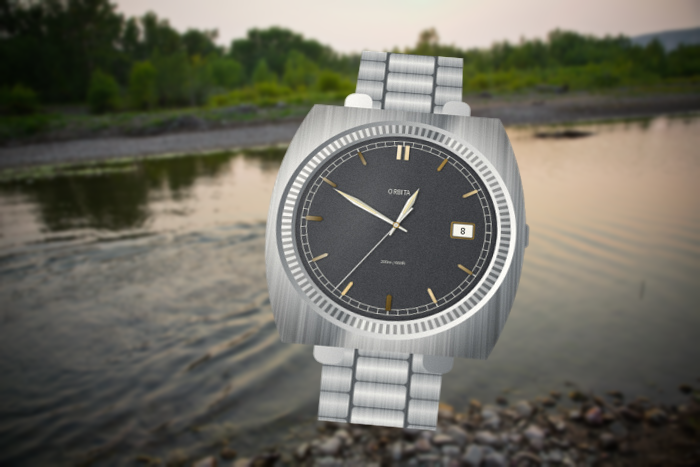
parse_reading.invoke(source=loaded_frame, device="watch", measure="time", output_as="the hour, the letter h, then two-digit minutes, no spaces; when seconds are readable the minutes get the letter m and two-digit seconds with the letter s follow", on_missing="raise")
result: 12h49m36s
